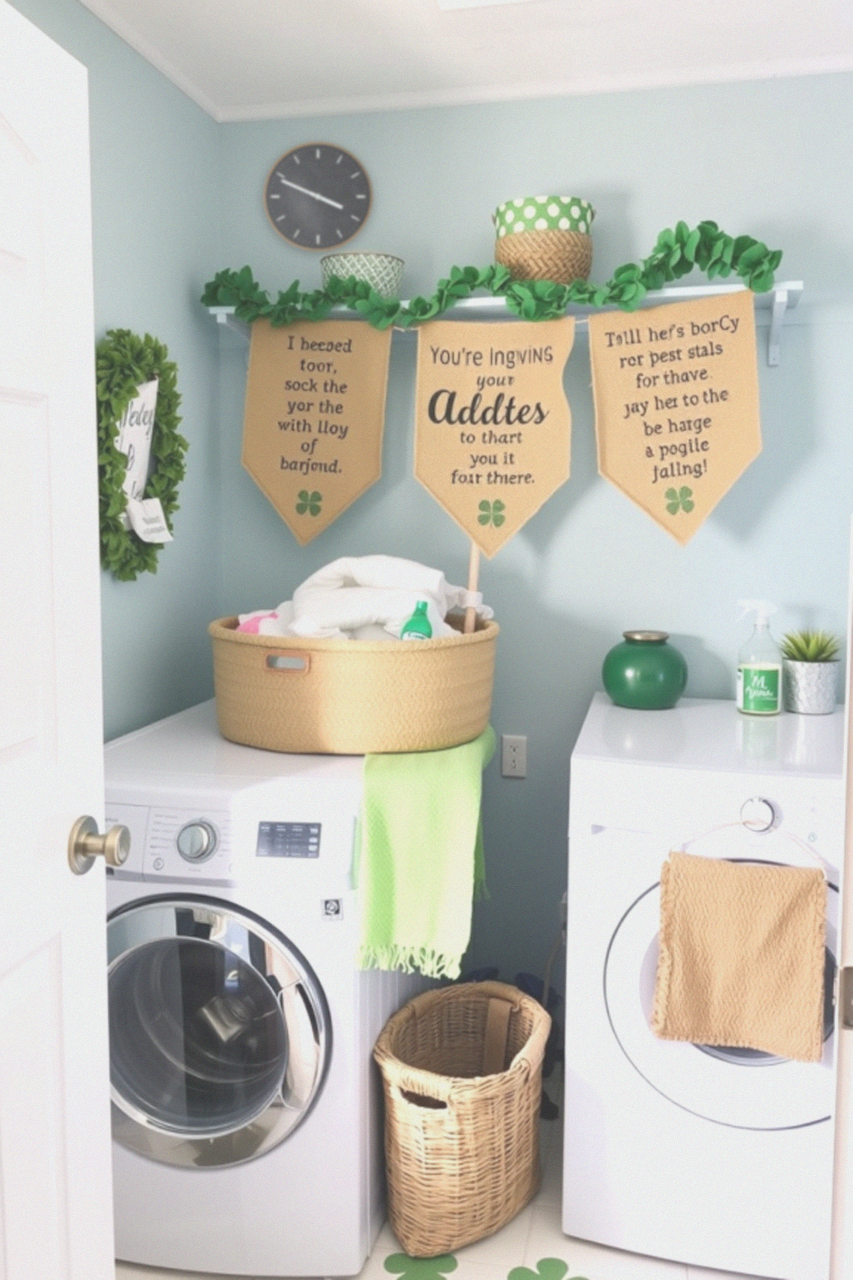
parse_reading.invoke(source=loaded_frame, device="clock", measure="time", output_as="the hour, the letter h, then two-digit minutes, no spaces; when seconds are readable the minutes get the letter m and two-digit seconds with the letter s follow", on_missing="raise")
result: 3h49
